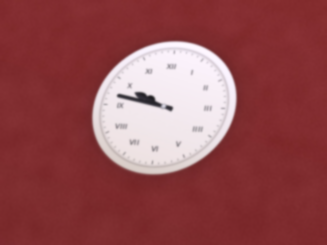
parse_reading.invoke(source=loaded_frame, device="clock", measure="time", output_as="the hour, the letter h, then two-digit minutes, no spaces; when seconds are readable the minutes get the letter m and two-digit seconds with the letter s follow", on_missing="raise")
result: 9h47
